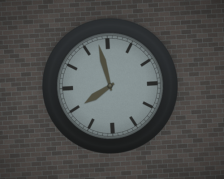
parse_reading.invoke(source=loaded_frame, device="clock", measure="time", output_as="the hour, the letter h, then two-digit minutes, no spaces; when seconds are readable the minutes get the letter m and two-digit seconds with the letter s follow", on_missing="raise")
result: 7h58
